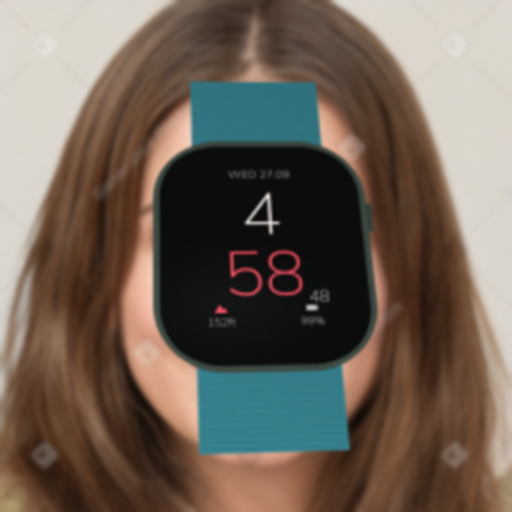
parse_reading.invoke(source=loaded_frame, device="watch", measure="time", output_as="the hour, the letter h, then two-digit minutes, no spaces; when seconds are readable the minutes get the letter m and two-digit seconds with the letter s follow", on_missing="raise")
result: 4h58
